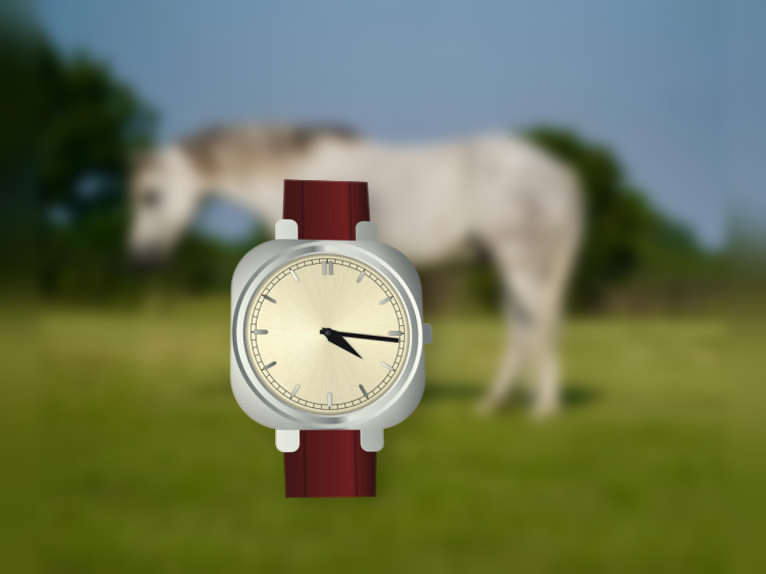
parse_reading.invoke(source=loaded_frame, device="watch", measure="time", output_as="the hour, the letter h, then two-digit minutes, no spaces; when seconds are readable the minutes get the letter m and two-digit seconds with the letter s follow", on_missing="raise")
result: 4h16
